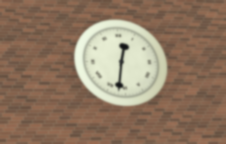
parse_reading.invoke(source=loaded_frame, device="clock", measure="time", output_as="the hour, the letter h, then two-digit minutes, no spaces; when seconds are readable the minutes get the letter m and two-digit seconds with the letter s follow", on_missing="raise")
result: 12h32
